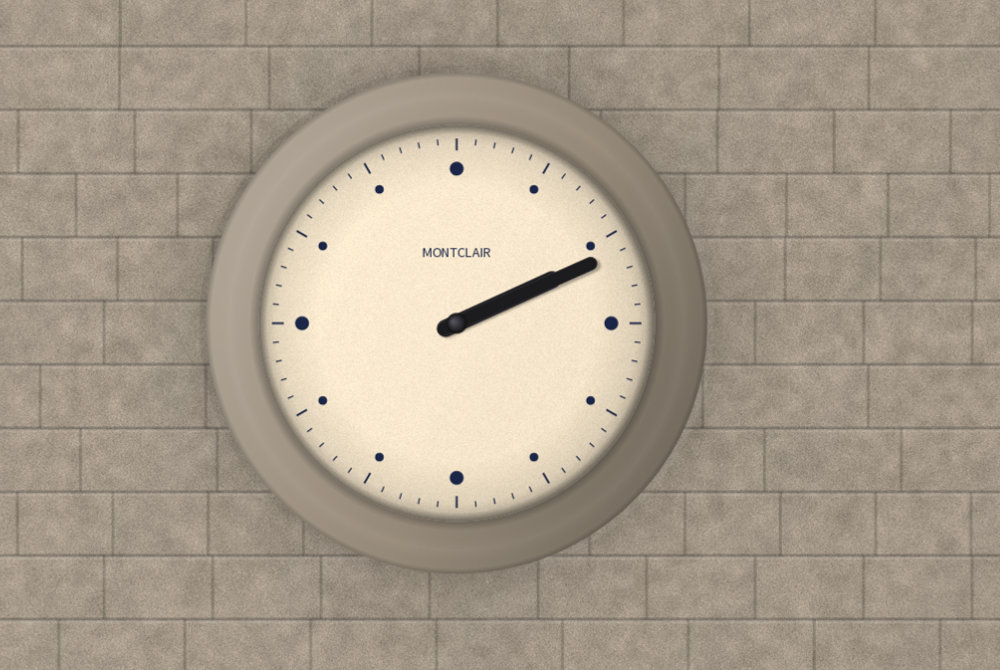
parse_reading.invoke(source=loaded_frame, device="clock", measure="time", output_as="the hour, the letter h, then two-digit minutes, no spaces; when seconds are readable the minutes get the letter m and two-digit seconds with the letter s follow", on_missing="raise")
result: 2h11
